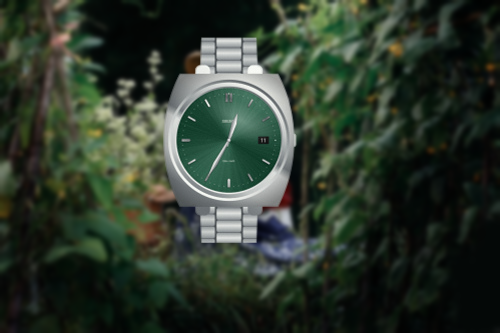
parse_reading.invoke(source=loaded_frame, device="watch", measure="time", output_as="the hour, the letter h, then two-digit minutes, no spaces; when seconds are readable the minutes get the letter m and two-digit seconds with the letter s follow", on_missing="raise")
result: 12h35
